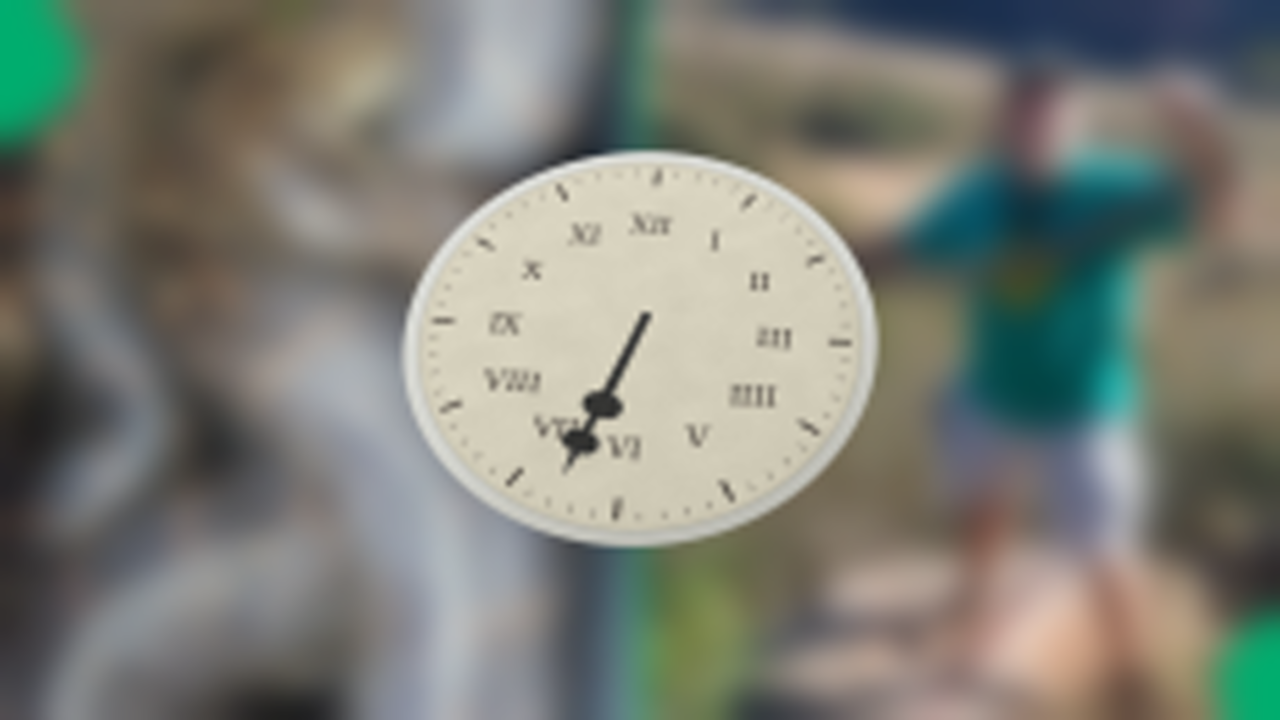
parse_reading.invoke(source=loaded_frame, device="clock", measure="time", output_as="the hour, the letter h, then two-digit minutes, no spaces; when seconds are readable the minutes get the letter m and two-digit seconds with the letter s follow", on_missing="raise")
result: 6h33
